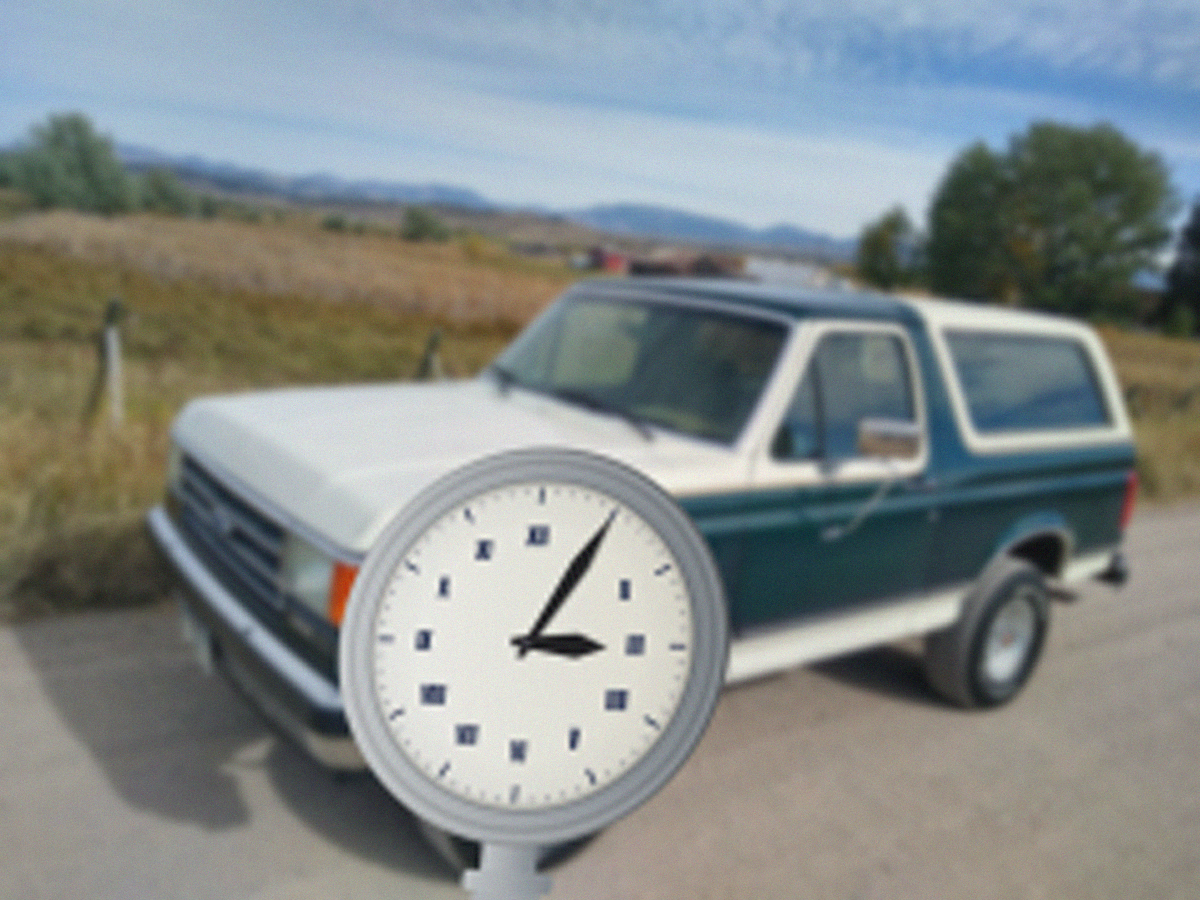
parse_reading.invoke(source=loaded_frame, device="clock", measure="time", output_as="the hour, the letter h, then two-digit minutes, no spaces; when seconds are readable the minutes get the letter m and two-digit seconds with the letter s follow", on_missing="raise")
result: 3h05
